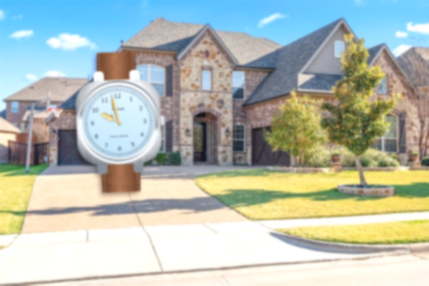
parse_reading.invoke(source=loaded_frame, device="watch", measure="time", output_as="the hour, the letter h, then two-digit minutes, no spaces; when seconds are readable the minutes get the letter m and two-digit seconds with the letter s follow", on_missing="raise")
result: 9h58
